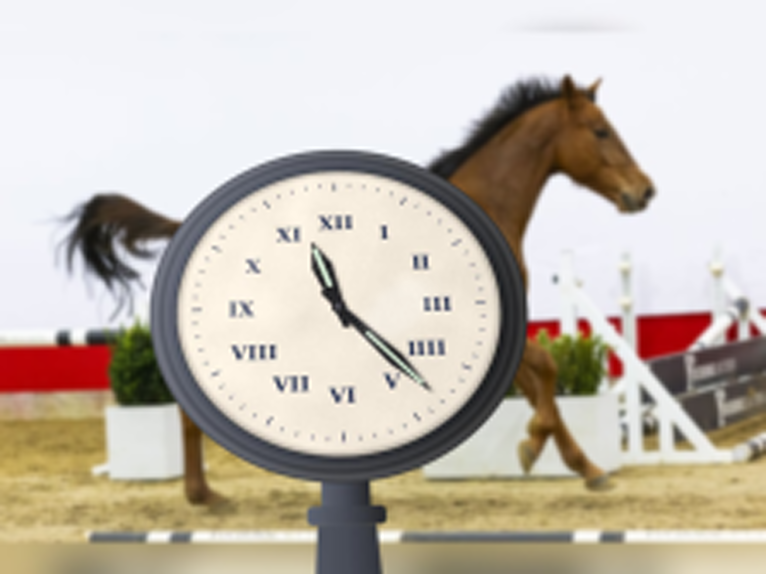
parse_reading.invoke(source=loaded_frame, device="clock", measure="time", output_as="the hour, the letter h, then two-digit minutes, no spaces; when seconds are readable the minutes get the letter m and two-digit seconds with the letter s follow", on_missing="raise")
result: 11h23
